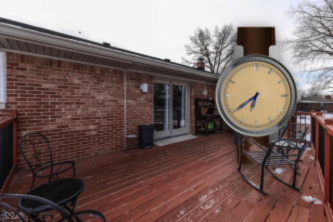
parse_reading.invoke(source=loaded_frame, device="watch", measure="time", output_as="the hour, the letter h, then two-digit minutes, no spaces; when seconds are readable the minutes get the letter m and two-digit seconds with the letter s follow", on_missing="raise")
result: 6h39
